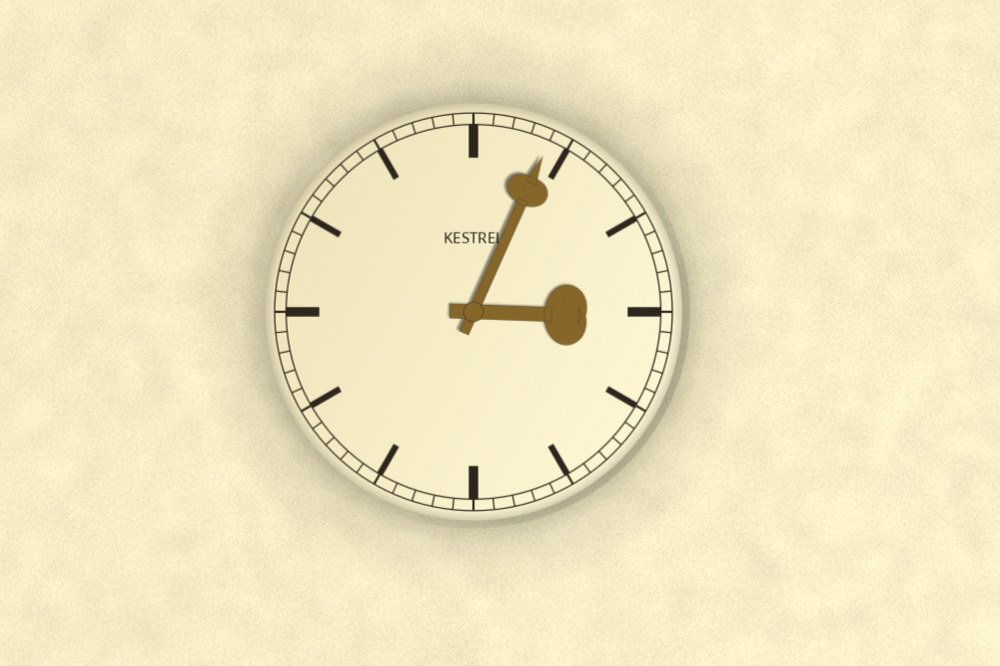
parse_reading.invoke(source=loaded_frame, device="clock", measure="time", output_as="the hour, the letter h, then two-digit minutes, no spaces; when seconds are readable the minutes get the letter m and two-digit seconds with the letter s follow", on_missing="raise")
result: 3h04
